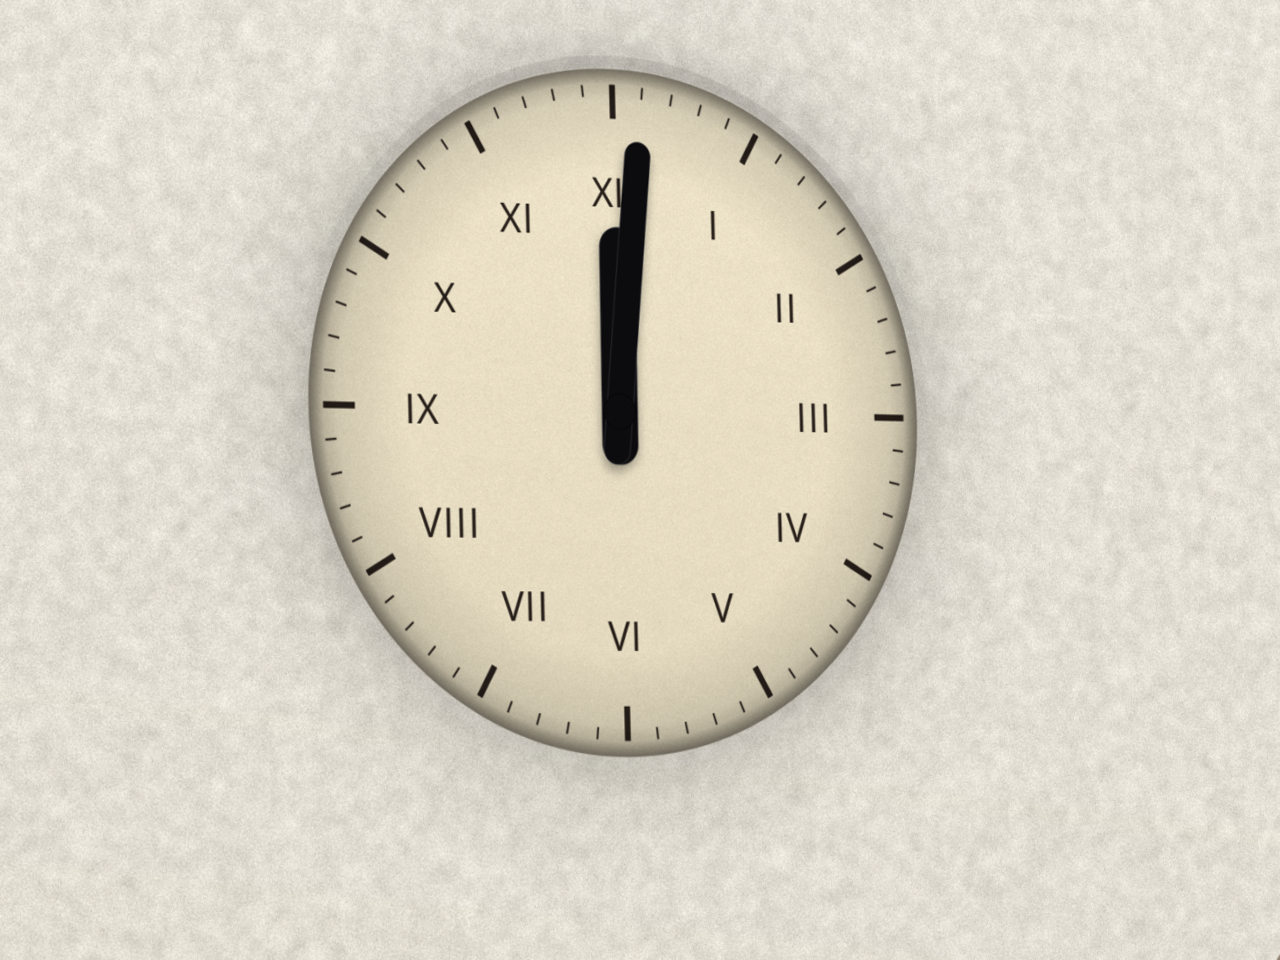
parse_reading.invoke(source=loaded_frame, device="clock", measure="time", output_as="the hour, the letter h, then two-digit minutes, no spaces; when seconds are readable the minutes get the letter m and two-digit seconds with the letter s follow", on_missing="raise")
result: 12h01
